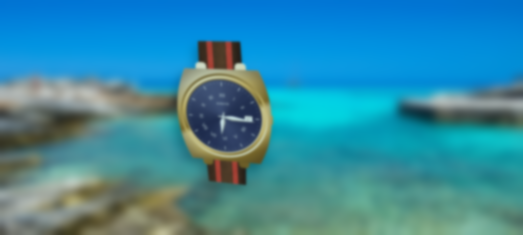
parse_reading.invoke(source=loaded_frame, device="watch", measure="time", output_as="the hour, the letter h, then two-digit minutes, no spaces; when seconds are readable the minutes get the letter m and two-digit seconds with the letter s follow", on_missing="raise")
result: 6h16
